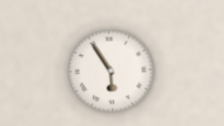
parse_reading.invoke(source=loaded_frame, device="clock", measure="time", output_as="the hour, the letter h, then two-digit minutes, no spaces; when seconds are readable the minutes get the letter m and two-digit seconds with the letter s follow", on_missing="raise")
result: 5h55
